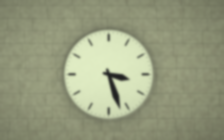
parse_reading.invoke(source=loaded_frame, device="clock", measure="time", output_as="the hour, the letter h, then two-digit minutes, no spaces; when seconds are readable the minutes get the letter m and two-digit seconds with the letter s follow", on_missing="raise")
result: 3h27
